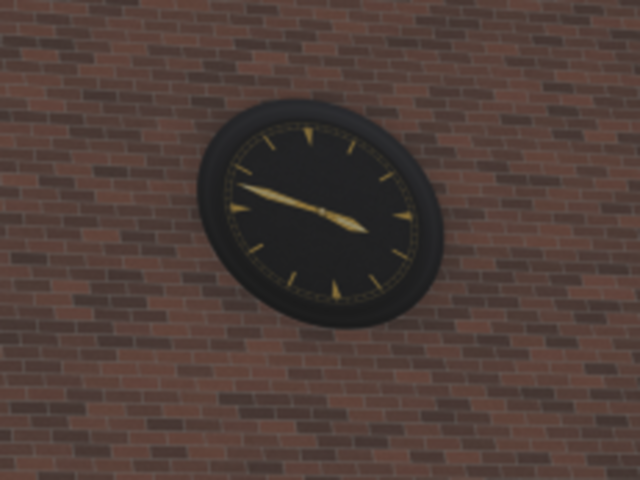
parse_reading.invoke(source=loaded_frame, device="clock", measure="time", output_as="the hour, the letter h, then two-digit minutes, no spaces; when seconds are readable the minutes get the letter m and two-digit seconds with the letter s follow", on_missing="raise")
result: 3h48
